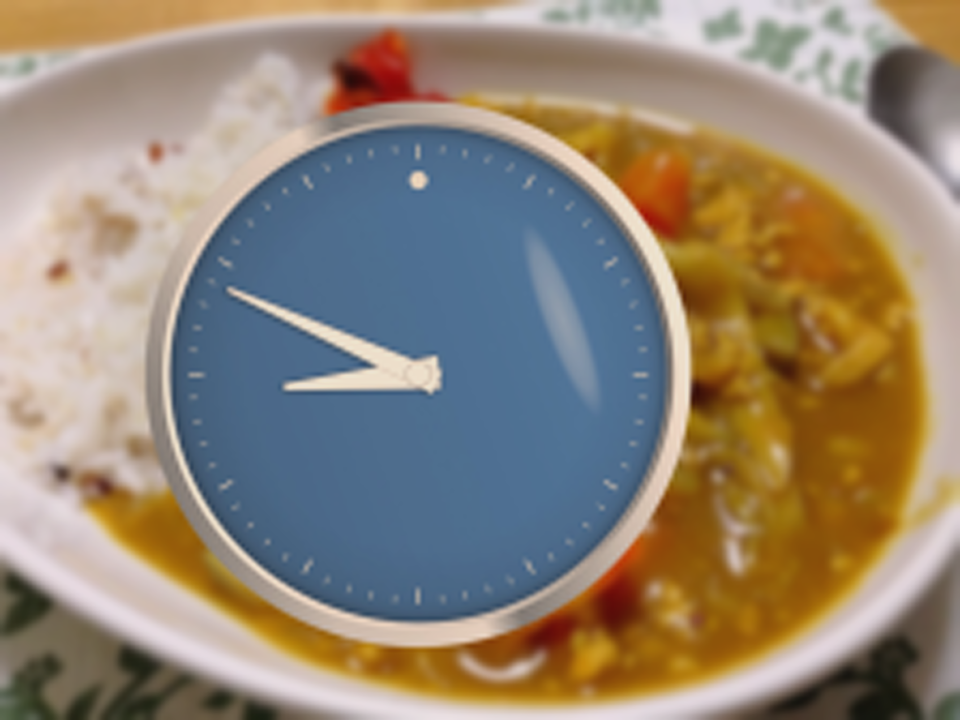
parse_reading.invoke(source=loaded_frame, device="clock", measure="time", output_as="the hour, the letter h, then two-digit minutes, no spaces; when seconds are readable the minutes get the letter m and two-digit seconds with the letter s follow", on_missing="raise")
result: 8h49
